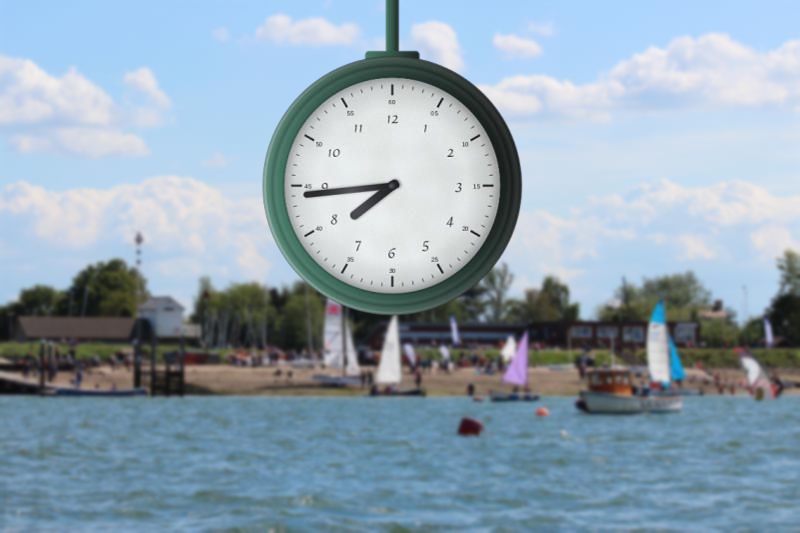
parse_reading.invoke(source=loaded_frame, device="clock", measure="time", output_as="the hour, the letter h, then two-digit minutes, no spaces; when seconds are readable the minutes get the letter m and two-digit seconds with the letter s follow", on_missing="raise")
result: 7h44
